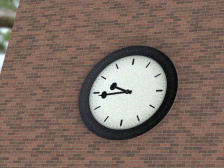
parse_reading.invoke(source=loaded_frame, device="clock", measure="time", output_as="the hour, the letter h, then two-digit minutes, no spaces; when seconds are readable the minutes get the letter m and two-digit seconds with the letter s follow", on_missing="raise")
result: 9h44
